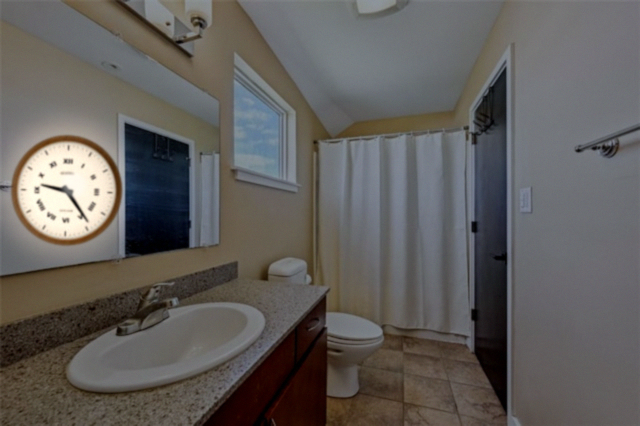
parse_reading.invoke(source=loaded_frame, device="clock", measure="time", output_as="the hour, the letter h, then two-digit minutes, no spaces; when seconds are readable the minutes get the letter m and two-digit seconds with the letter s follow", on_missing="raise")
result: 9h24
